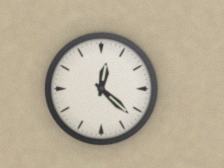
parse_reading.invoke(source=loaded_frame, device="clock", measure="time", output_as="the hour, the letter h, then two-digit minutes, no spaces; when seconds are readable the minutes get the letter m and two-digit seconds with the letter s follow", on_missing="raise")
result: 12h22
